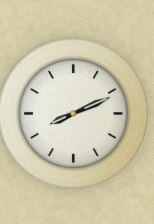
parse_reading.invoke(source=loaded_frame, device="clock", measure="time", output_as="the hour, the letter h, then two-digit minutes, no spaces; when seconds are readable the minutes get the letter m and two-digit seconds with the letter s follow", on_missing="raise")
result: 8h11
